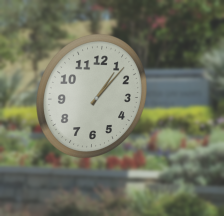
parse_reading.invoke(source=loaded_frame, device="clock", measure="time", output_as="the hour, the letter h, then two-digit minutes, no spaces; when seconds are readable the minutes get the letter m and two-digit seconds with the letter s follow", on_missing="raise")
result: 1h07
